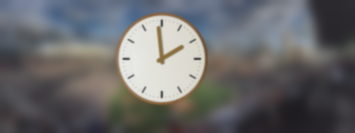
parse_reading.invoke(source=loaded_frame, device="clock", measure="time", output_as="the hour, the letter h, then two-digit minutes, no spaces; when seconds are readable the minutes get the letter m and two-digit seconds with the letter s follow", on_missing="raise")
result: 1h59
